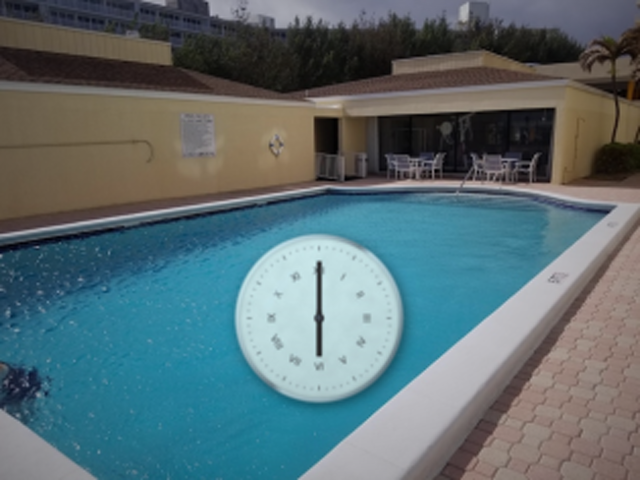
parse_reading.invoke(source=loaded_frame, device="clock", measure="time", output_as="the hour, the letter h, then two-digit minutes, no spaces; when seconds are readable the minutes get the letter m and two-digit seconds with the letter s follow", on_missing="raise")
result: 6h00
